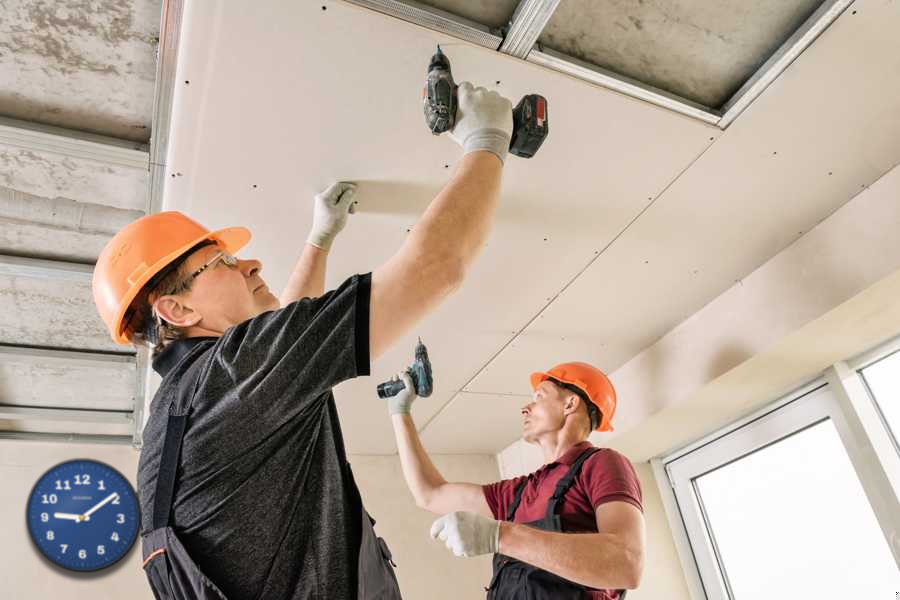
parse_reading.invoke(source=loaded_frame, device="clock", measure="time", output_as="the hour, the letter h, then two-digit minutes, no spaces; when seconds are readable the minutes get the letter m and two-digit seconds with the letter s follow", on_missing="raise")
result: 9h09
